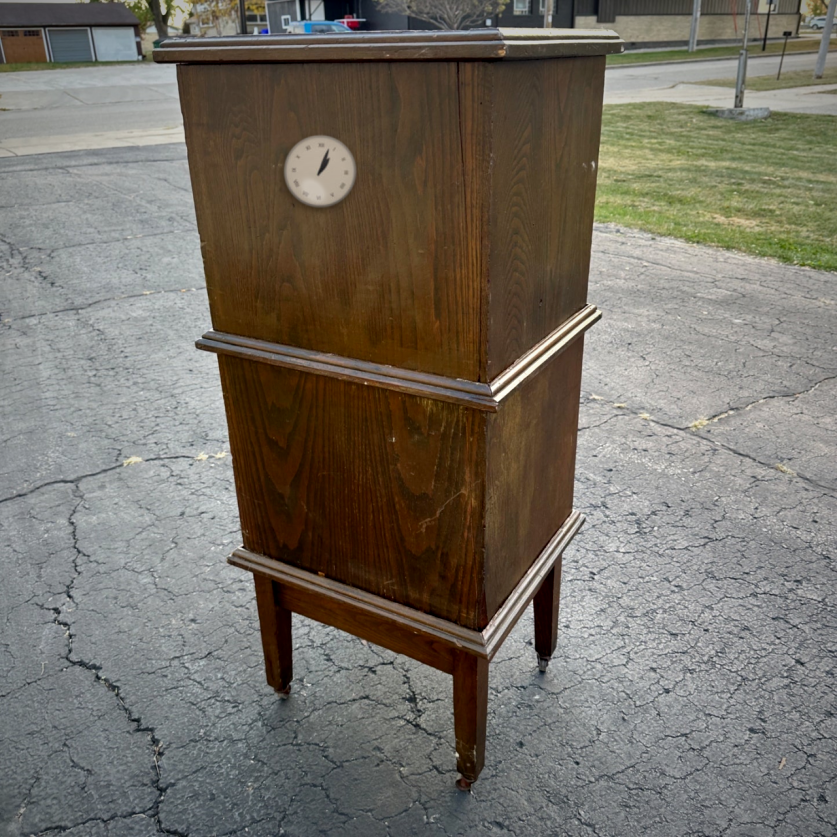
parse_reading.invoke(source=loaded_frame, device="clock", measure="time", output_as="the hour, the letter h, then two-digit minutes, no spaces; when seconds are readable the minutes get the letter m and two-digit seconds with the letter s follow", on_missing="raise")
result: 1h03
